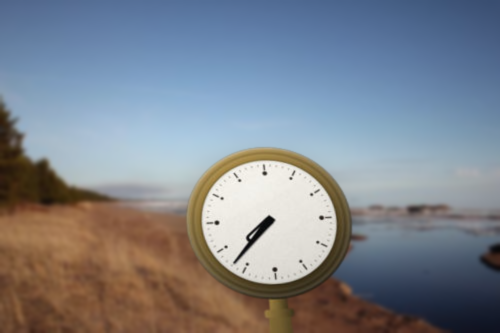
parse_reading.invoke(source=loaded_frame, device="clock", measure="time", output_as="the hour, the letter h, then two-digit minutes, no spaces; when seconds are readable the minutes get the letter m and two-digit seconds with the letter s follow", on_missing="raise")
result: 7h37
